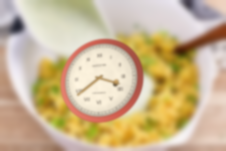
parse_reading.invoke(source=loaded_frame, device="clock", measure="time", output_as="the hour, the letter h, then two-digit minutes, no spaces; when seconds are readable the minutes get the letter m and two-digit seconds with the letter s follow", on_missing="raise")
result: 3h39
